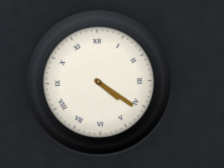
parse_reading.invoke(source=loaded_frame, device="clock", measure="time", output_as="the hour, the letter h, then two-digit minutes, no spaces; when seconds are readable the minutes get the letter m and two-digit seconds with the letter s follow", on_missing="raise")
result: 4h21
